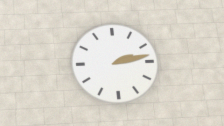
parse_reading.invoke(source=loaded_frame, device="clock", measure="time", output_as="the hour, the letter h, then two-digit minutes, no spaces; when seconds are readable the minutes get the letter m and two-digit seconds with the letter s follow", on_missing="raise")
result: 2h13
